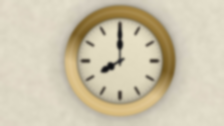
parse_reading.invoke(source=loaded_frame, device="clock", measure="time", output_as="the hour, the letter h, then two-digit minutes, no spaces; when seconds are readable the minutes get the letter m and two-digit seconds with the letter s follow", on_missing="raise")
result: 8h00
